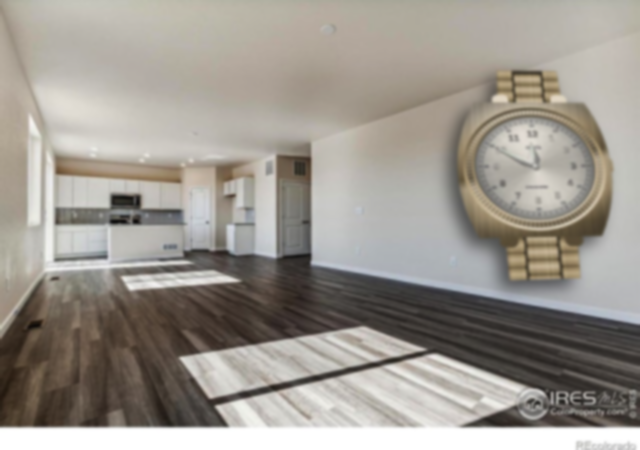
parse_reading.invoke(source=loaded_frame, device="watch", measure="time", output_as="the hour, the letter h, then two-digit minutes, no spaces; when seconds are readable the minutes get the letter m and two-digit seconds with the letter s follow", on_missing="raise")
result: 11h50
